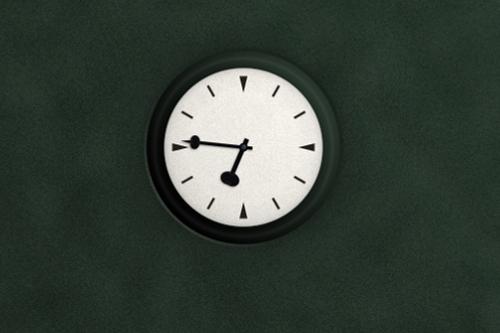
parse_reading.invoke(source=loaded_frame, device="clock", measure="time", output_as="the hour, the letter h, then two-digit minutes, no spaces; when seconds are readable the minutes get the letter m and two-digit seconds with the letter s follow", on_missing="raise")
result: 6h46
